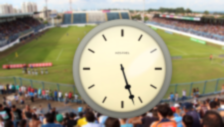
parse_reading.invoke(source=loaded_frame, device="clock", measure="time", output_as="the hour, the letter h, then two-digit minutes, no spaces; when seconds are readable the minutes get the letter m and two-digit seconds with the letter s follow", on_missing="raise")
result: 5h27
